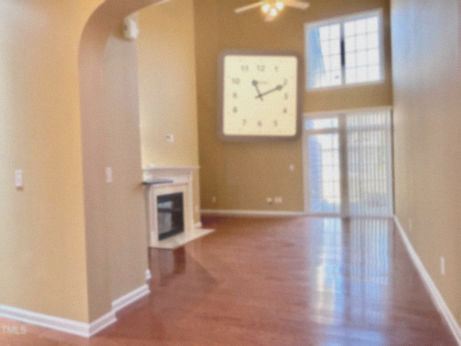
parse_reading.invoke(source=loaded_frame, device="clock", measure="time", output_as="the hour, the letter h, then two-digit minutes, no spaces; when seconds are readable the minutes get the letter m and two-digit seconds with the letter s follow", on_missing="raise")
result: 11h11
